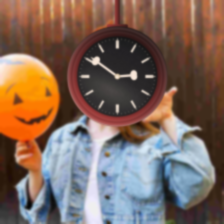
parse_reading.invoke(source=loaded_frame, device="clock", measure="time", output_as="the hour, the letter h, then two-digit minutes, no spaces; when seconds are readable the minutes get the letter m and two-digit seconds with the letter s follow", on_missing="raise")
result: 2h51
